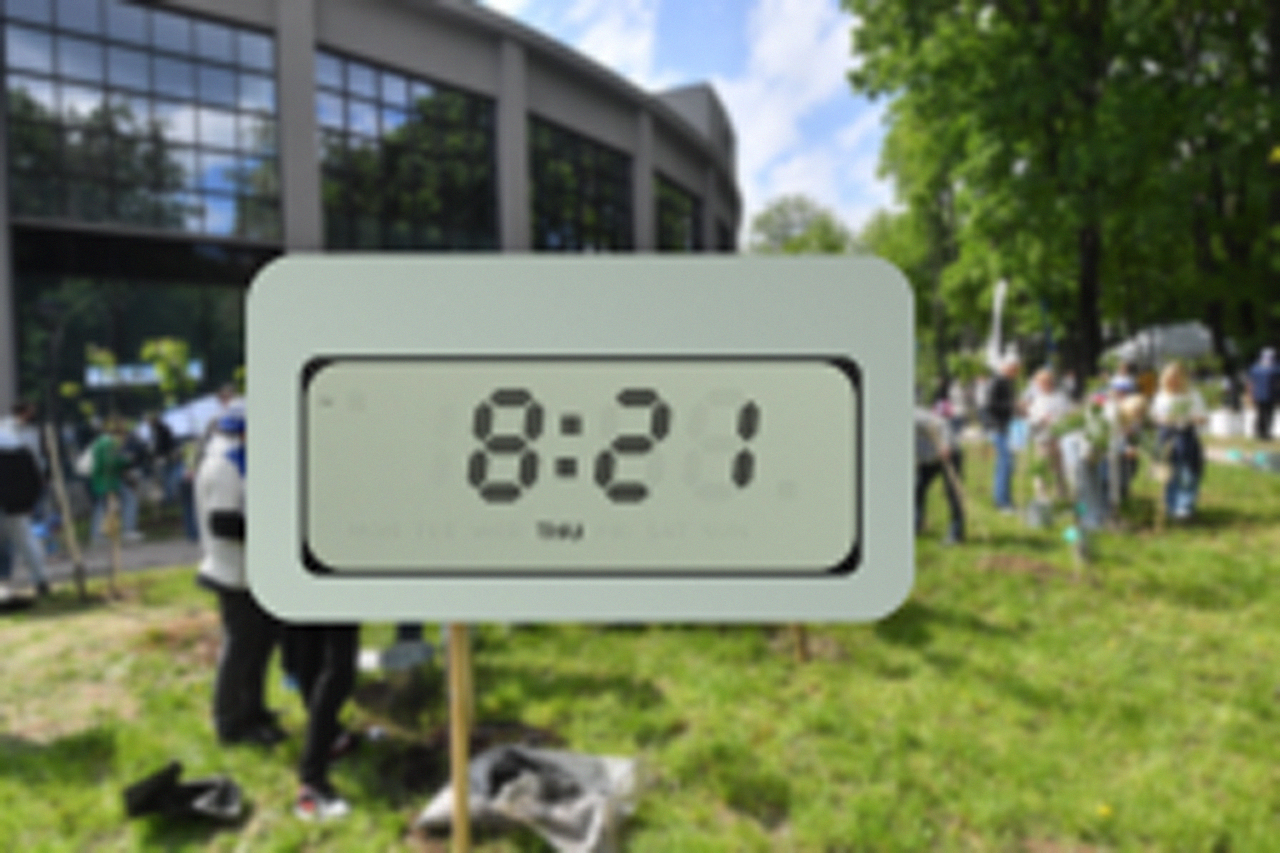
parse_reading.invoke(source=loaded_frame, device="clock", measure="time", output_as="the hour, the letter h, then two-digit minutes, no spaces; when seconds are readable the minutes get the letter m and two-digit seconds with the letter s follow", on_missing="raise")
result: 8h21
